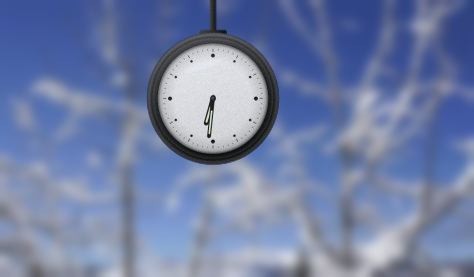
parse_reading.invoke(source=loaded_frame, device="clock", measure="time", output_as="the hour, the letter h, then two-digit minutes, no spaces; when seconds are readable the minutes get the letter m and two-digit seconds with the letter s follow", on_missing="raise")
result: 6h31
